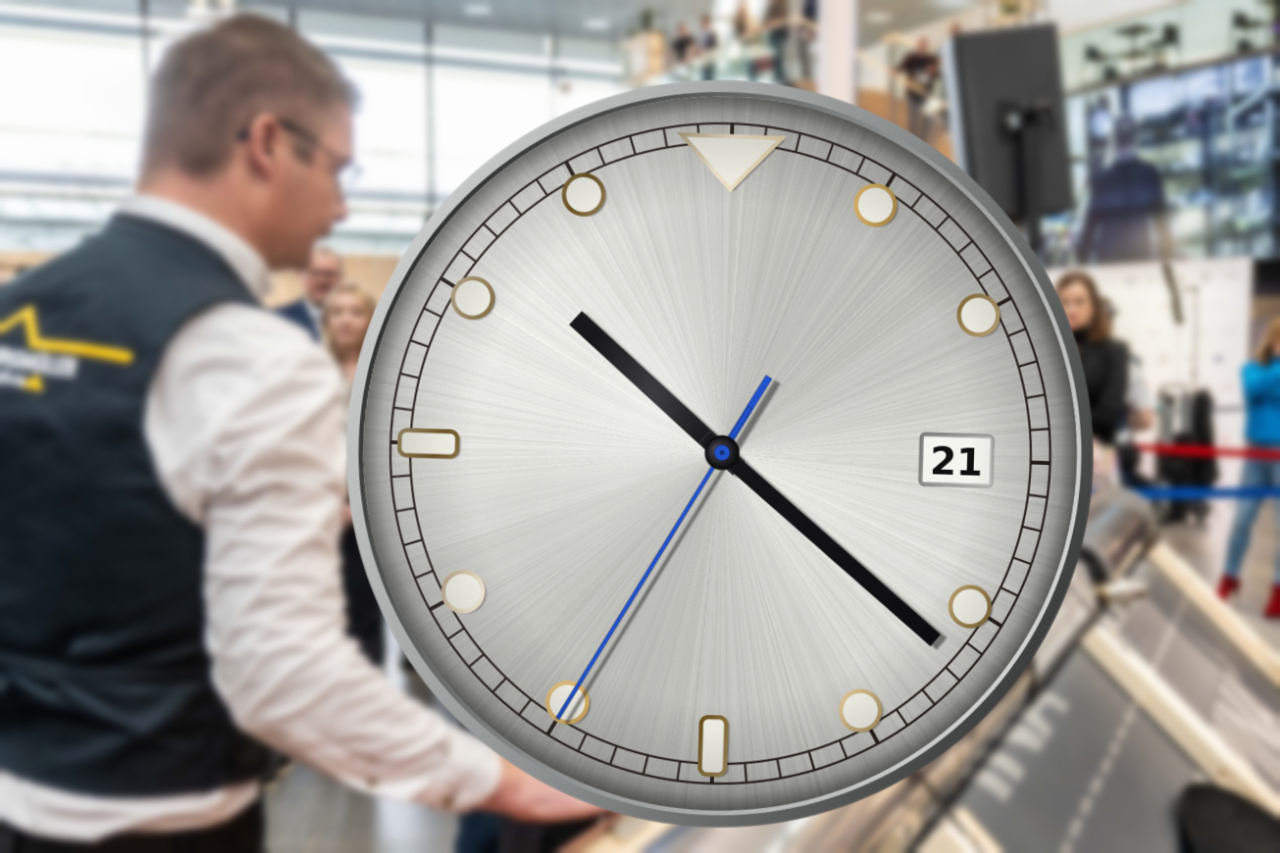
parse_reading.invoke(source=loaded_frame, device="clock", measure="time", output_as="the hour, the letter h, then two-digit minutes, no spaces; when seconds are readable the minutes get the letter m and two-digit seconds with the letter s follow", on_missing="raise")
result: 10h21m35s
